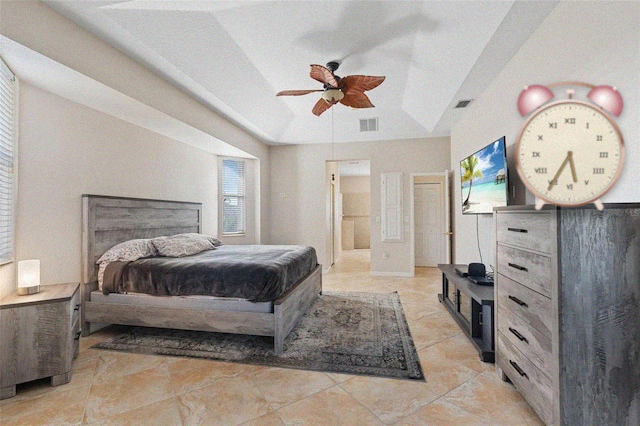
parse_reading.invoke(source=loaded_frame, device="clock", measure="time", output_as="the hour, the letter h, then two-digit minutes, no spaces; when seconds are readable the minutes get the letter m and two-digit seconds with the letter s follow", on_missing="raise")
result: 5h35
